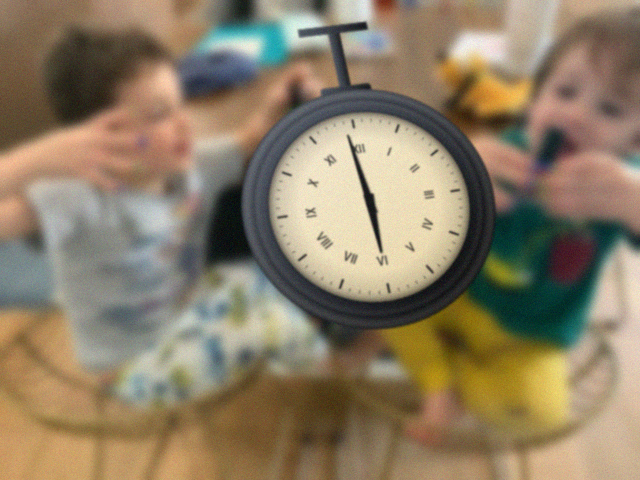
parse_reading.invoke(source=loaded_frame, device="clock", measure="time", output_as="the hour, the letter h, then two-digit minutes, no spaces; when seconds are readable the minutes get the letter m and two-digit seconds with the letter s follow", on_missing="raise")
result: 5h59
